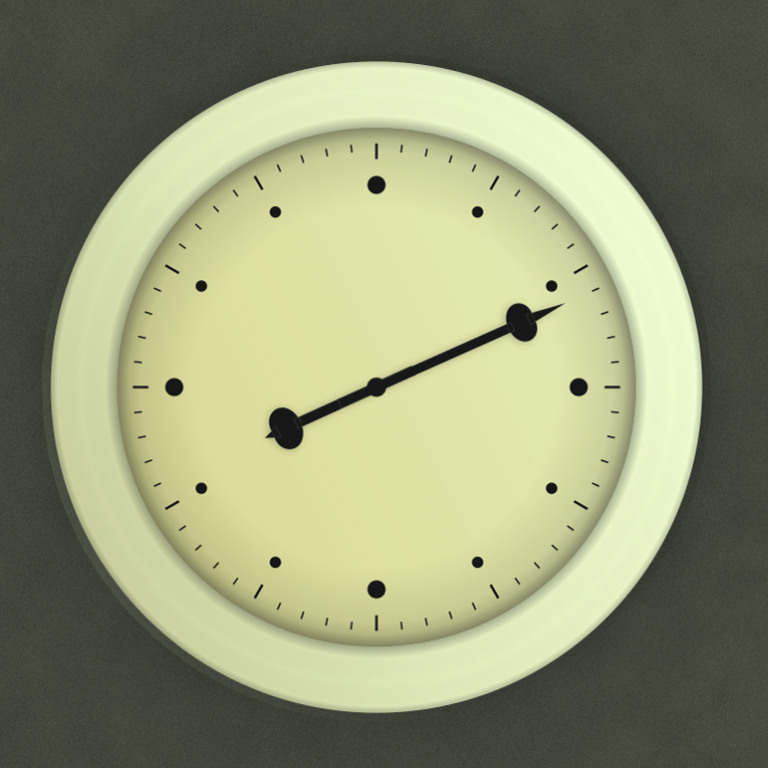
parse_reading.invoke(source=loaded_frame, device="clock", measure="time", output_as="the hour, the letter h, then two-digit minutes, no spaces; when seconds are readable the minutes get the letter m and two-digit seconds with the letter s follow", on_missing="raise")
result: 8h11
